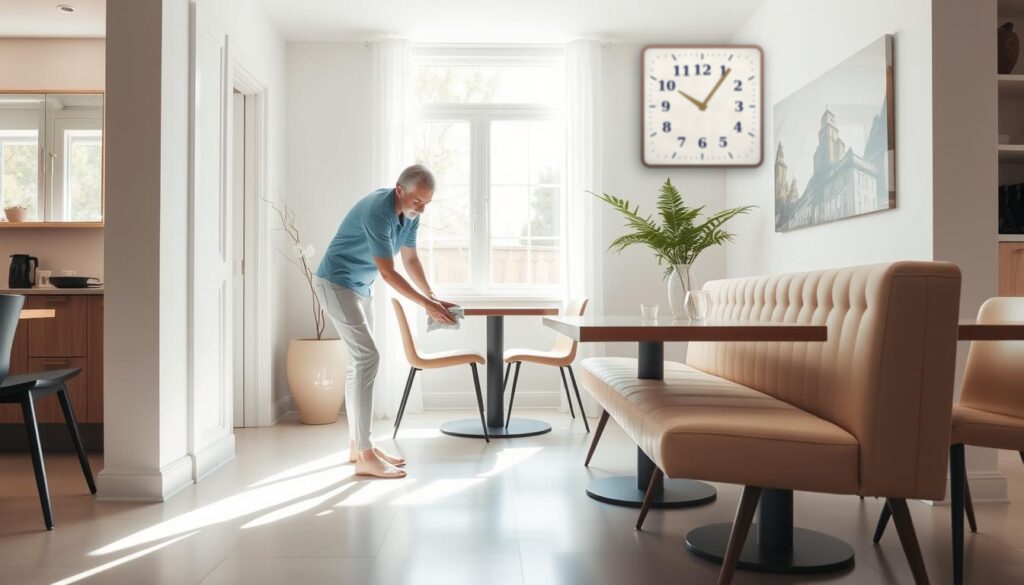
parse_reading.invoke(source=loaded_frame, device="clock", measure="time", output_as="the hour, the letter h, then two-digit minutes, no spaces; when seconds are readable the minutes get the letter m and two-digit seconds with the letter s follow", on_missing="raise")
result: 10h06
